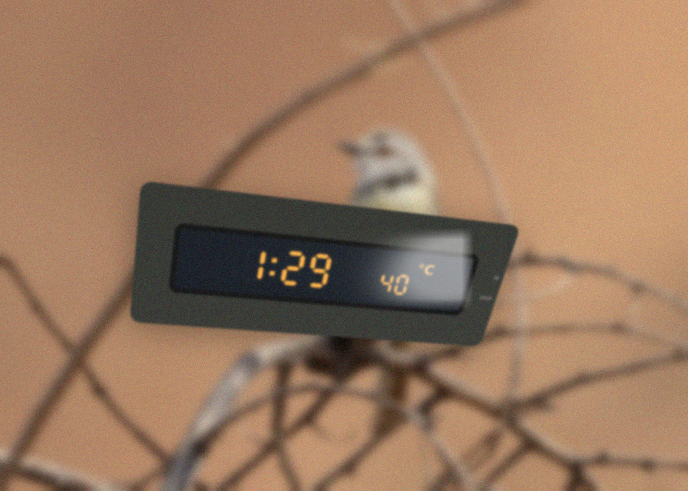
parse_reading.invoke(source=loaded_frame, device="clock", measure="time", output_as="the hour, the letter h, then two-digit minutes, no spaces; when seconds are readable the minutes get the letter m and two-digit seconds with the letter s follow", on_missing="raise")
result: 1h29
